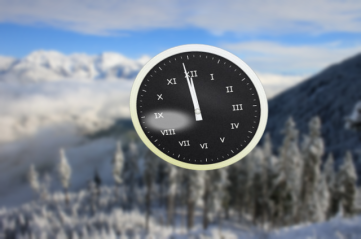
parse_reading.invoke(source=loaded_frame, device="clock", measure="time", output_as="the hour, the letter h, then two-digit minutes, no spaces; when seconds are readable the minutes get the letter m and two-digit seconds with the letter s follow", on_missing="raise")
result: 11h59
